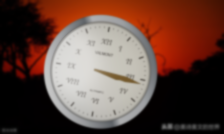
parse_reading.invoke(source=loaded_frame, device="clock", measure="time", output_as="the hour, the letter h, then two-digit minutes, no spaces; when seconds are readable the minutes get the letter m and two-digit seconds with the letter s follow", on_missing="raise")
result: 3h16
